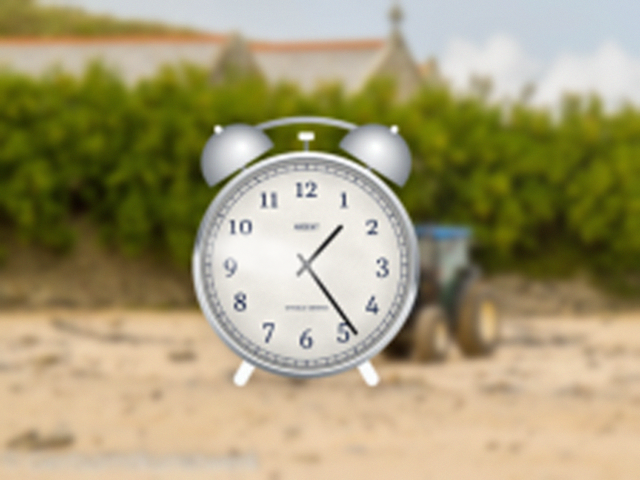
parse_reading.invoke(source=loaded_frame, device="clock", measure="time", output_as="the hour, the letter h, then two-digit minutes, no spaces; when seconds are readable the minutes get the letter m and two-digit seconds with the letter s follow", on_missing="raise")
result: 1h24
